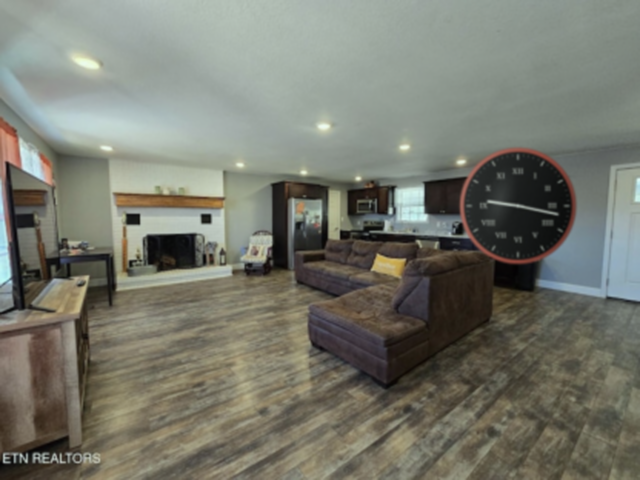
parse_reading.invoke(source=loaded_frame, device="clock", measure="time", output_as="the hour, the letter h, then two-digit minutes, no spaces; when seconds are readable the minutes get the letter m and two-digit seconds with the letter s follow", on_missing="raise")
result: 9h17
